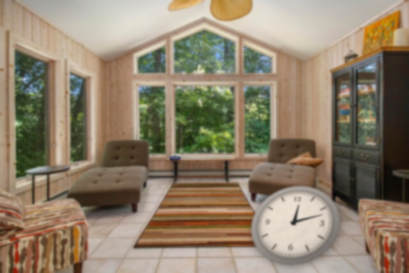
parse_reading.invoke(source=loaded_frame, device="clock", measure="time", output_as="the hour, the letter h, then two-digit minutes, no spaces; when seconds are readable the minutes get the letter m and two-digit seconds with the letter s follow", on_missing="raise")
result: 12h12
